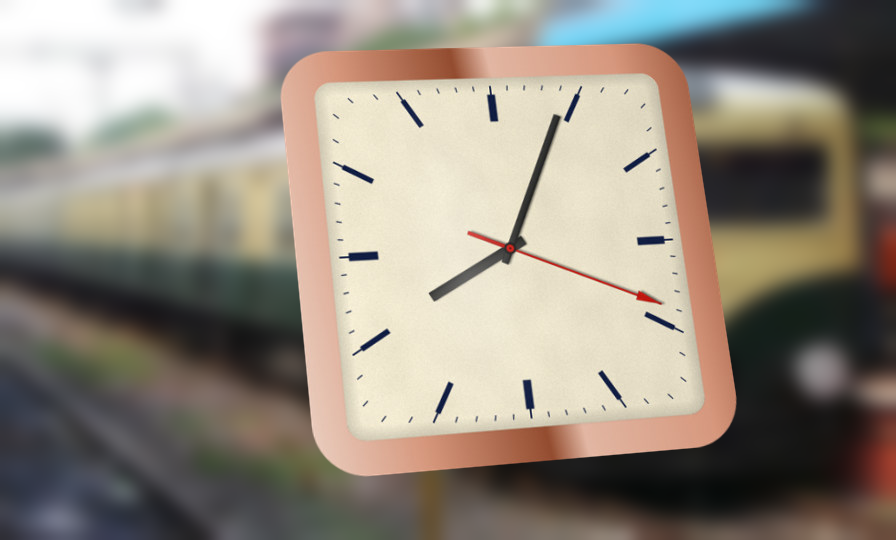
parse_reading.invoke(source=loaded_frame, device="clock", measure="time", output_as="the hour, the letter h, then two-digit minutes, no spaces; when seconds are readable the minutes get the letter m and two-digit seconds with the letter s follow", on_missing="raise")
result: 8h04m19s
